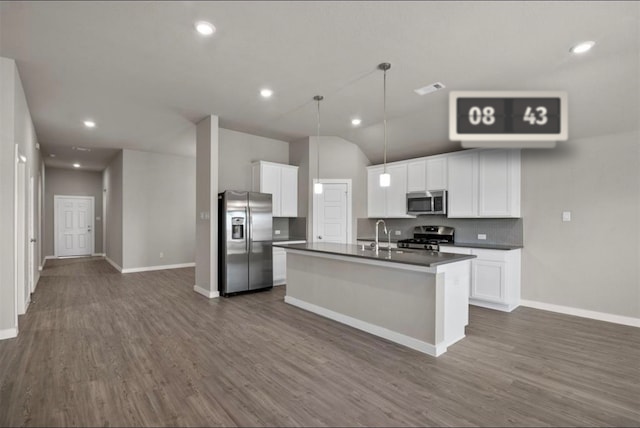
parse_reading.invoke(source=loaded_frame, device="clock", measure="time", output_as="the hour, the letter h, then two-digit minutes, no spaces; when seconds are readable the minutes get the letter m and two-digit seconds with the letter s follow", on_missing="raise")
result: 8h43
